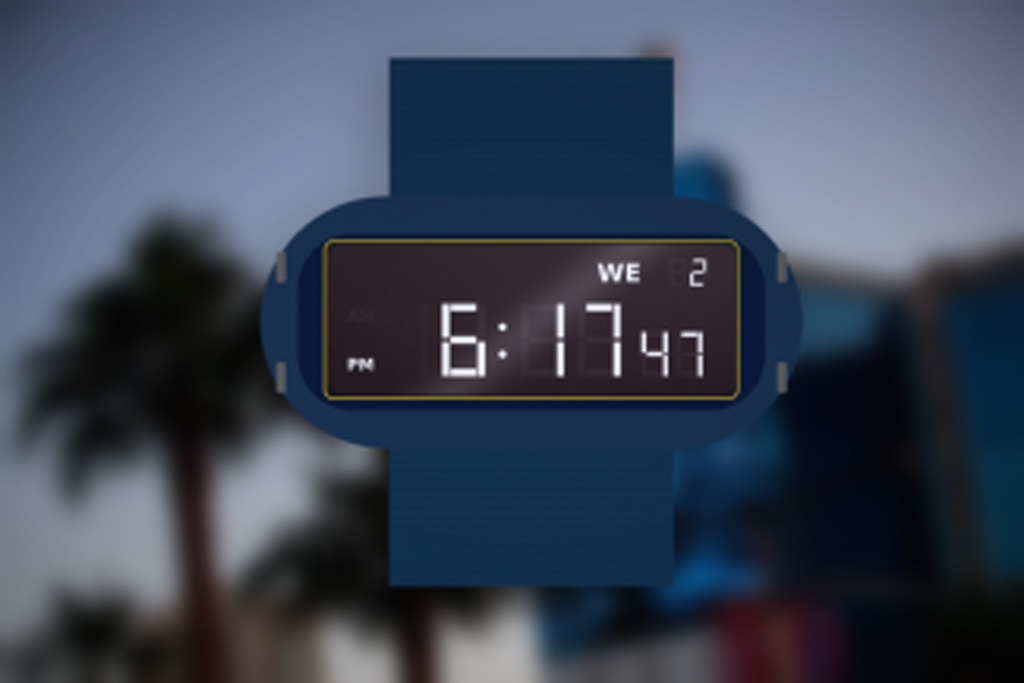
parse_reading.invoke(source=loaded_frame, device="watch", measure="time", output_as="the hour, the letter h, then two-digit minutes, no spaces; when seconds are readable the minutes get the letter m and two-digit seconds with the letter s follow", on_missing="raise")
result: 6h17m47s
